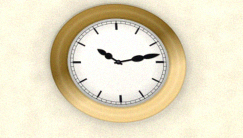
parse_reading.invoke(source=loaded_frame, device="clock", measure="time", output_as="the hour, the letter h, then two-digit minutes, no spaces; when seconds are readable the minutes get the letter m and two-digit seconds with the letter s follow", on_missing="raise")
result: 10h13
